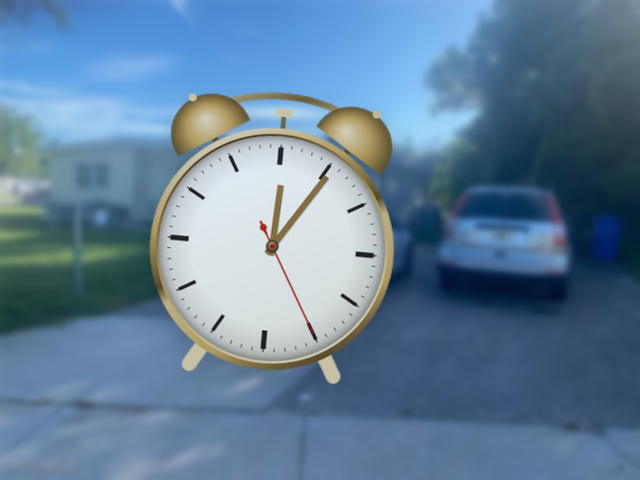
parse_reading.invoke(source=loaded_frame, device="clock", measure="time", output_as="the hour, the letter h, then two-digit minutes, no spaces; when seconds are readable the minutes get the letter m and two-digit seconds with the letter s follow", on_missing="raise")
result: 12h05m25s
